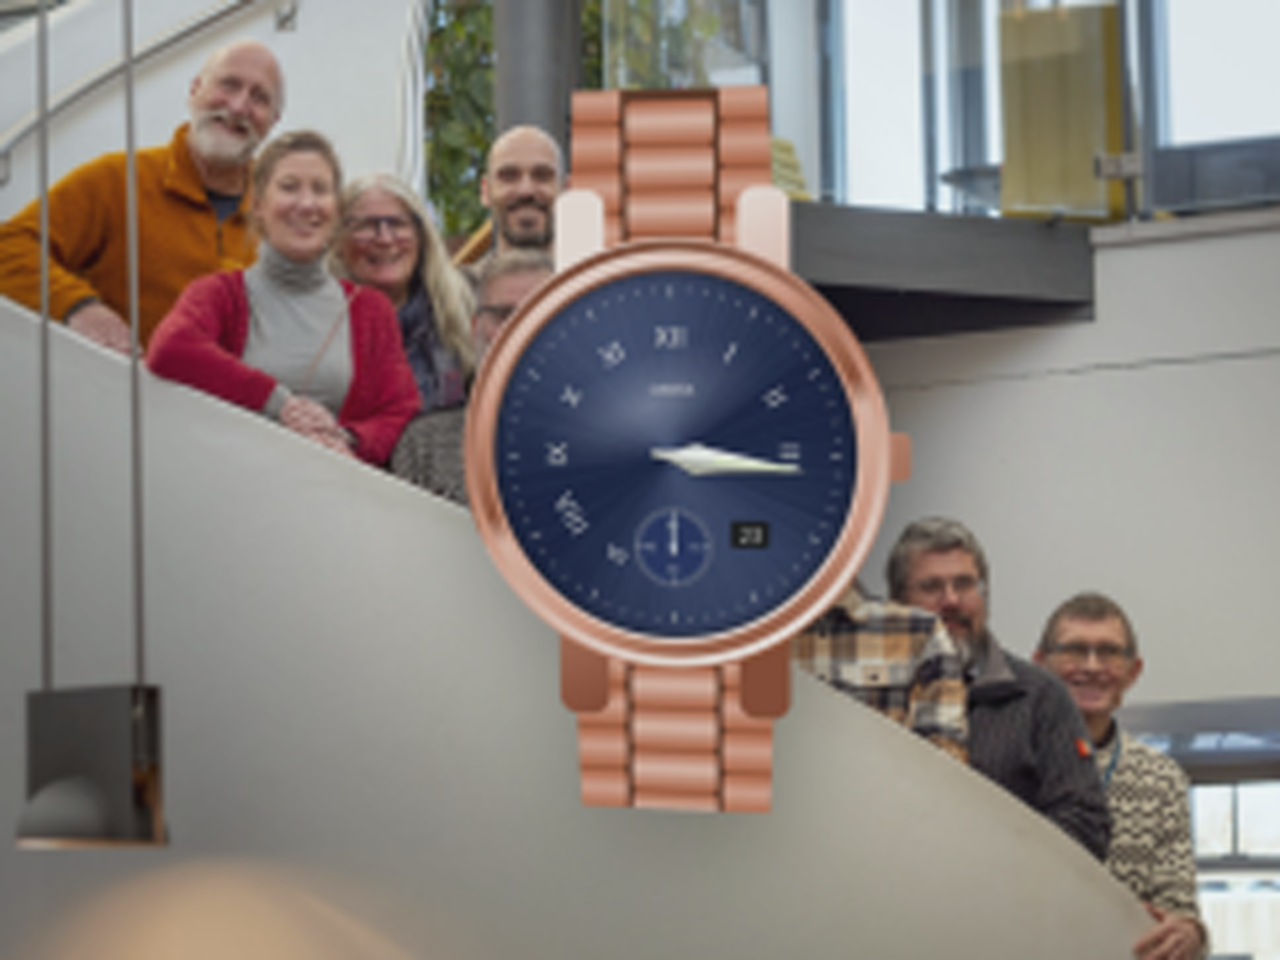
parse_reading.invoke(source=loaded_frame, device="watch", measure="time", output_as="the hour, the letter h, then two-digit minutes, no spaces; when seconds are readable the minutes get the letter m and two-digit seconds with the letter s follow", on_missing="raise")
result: 3h16
